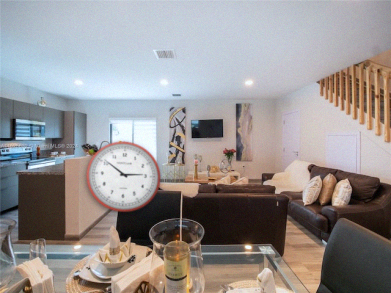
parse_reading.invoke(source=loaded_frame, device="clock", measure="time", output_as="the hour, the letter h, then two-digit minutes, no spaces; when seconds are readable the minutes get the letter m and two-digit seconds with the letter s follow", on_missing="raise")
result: 2h51
